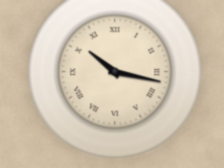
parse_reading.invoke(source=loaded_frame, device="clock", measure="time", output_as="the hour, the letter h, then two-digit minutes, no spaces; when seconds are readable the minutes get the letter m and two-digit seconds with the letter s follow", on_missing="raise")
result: 10h17
